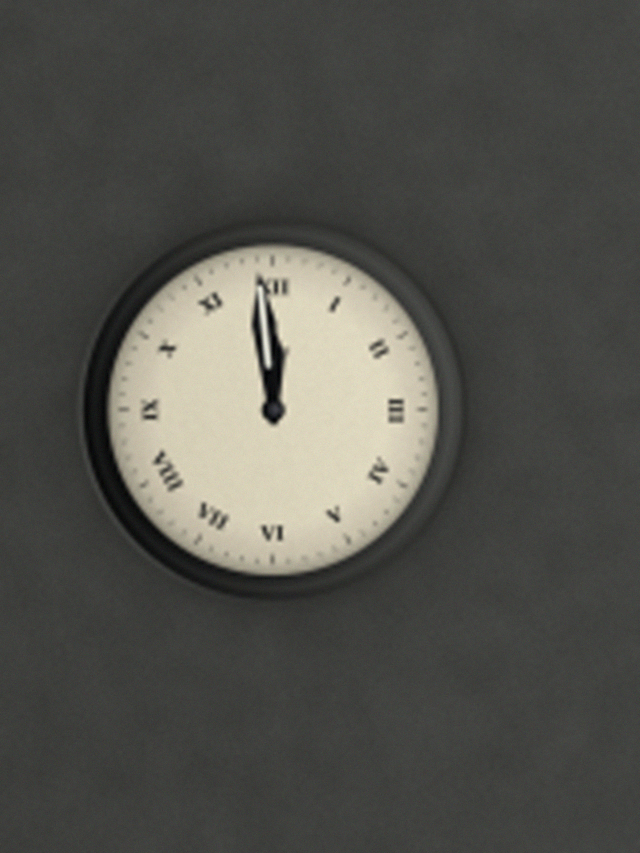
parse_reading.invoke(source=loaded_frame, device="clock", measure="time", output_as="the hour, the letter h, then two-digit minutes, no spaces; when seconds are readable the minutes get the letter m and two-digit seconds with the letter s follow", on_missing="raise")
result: 11h59
